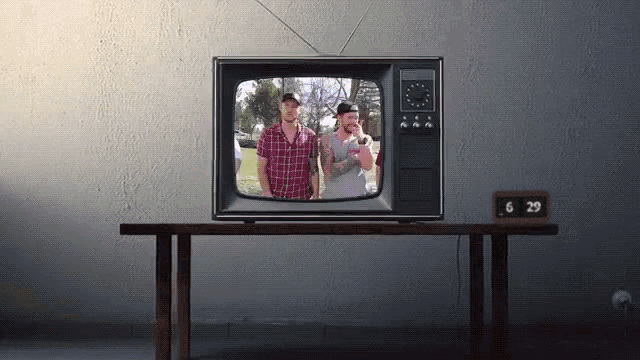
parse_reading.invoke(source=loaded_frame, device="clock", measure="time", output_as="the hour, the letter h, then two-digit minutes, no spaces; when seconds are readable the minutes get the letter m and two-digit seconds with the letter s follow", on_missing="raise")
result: 6h29
